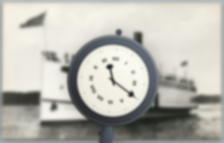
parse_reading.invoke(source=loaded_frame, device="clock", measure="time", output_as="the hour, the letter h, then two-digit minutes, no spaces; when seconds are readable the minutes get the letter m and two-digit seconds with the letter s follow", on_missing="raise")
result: 11h20
